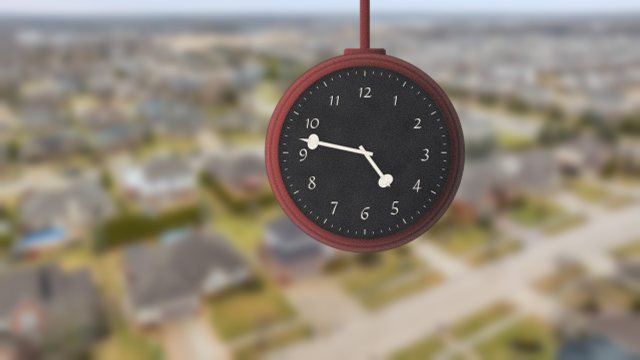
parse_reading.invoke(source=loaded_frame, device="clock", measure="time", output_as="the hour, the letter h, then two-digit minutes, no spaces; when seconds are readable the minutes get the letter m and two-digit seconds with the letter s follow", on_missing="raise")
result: 4h47
